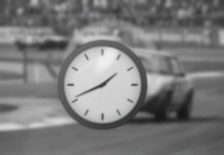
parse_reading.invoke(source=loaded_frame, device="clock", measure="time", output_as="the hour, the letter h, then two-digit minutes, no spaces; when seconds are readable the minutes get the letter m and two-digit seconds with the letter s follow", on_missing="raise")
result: 1h41
